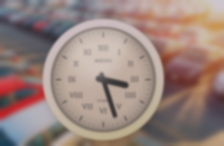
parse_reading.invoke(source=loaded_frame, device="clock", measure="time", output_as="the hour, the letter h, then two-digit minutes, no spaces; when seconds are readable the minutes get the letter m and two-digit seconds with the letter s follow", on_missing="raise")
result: 3h27
